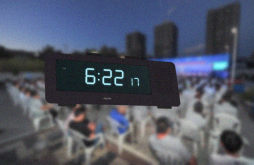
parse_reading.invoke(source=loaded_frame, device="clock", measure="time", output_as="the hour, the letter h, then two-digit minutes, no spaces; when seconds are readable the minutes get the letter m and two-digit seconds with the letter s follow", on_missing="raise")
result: 6h22m17s
